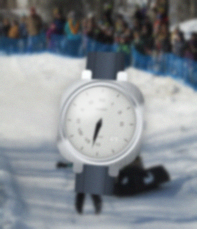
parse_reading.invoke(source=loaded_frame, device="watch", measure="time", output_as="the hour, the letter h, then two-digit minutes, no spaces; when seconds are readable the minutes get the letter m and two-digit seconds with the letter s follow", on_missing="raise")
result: 6h32
